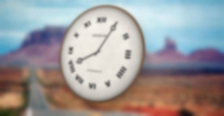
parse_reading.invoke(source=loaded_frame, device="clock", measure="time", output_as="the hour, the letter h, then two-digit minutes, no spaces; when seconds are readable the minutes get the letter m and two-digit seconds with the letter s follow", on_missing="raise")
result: 8h05
